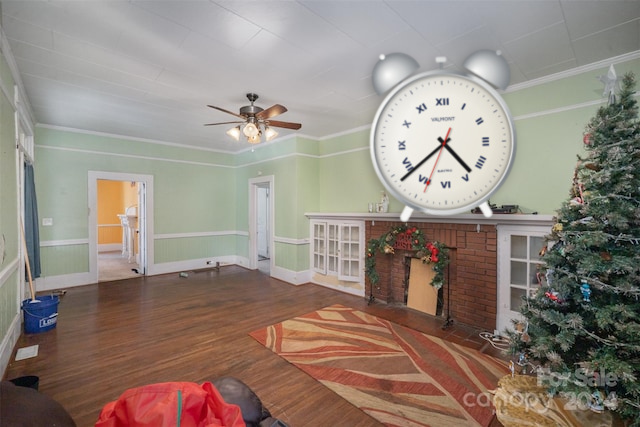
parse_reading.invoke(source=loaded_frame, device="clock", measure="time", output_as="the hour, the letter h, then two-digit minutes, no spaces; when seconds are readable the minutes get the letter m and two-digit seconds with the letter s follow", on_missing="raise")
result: 4h38m34s
